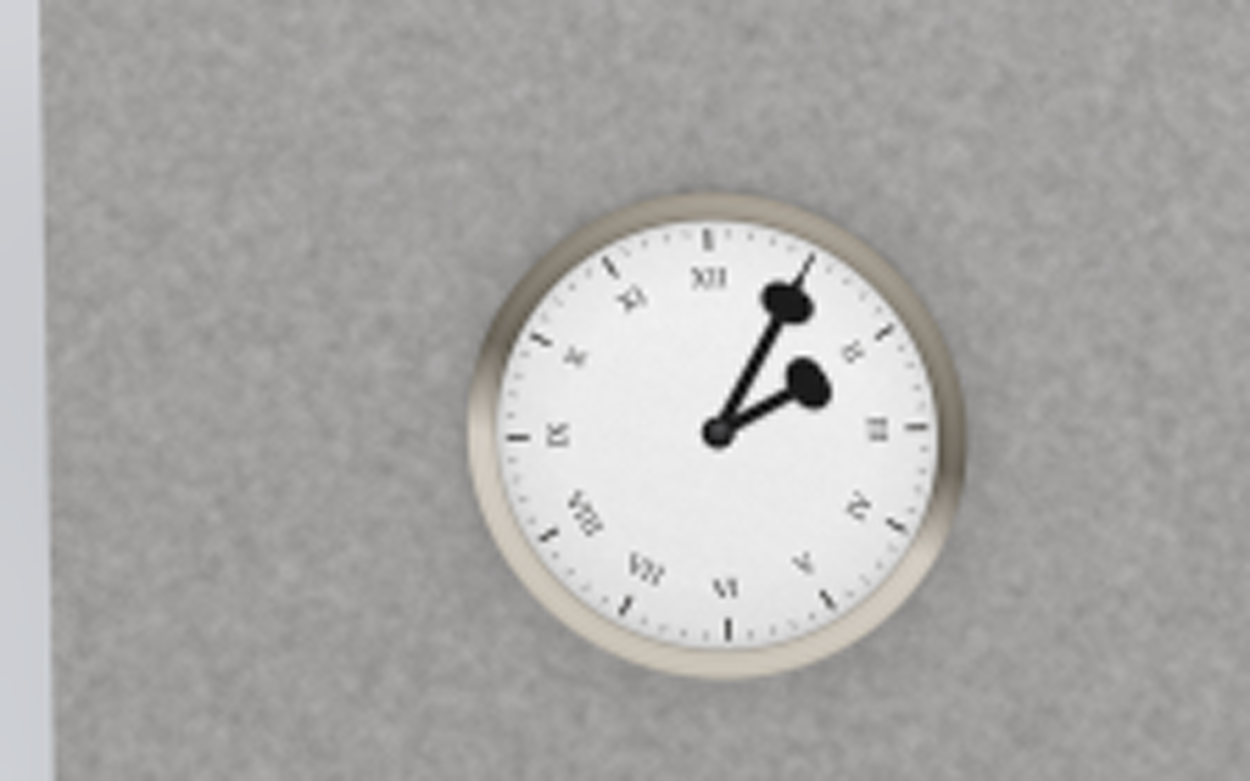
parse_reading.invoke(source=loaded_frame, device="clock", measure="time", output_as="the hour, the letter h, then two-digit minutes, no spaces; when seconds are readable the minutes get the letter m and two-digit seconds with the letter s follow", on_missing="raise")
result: 2h05
